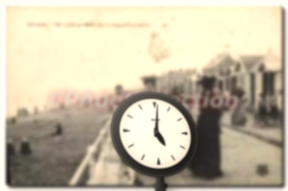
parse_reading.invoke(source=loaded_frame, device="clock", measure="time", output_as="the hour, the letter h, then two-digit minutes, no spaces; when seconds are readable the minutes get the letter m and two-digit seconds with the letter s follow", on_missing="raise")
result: 5h01
